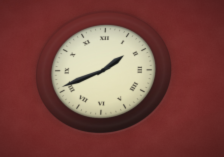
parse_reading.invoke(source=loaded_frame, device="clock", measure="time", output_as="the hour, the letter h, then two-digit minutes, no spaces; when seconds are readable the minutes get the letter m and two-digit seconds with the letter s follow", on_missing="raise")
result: 1h41
